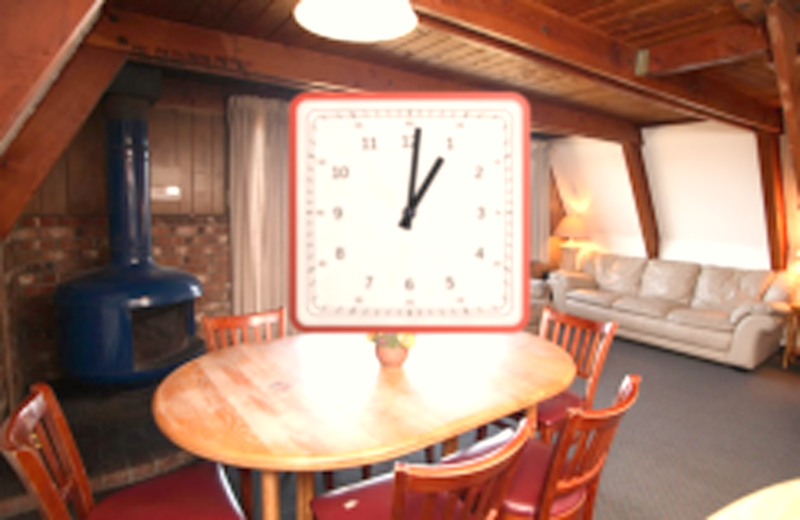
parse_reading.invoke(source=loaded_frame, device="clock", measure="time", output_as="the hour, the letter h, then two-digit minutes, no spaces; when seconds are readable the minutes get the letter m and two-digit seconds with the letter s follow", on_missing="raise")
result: 1h01
